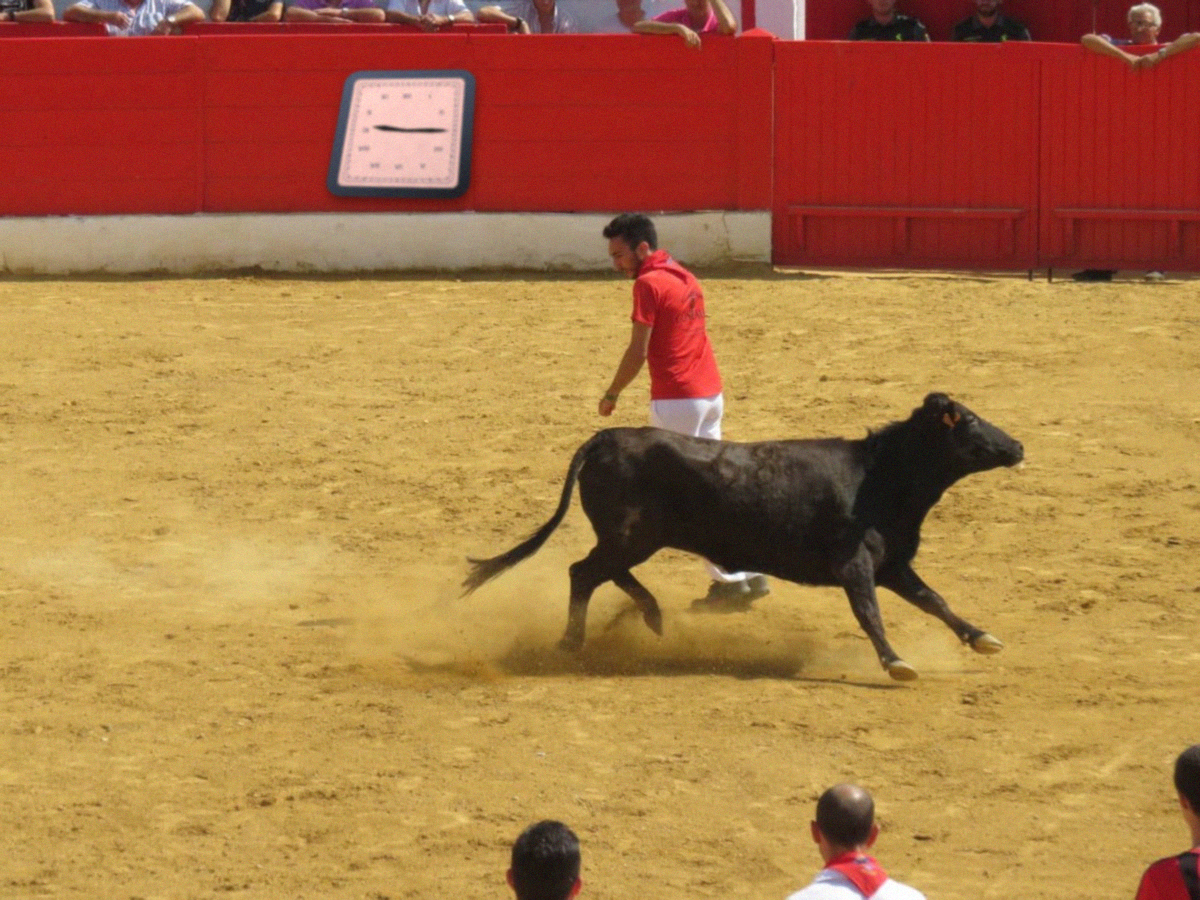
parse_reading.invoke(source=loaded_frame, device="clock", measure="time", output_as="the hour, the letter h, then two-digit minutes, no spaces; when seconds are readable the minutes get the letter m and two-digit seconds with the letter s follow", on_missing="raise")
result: 9h15
